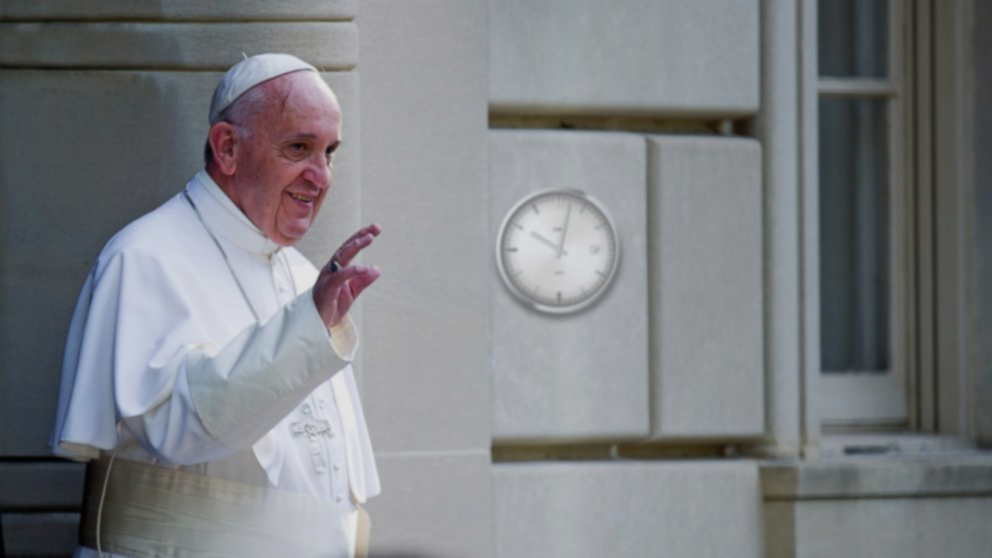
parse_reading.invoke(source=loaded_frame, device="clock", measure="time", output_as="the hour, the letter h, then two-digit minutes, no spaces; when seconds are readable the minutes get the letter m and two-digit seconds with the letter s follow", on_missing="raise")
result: 10h02
